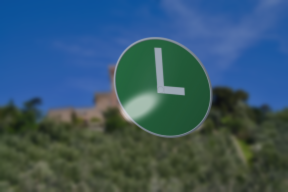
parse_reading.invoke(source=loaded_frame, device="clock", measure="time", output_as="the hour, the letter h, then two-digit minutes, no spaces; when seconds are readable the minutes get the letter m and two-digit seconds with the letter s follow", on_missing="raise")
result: 3h00
